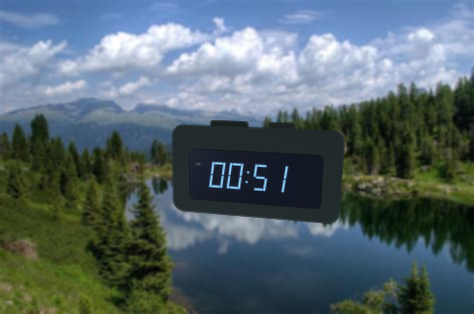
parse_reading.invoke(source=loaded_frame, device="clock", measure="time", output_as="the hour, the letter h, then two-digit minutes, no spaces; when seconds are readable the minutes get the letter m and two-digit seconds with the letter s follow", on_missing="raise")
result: 0h51
